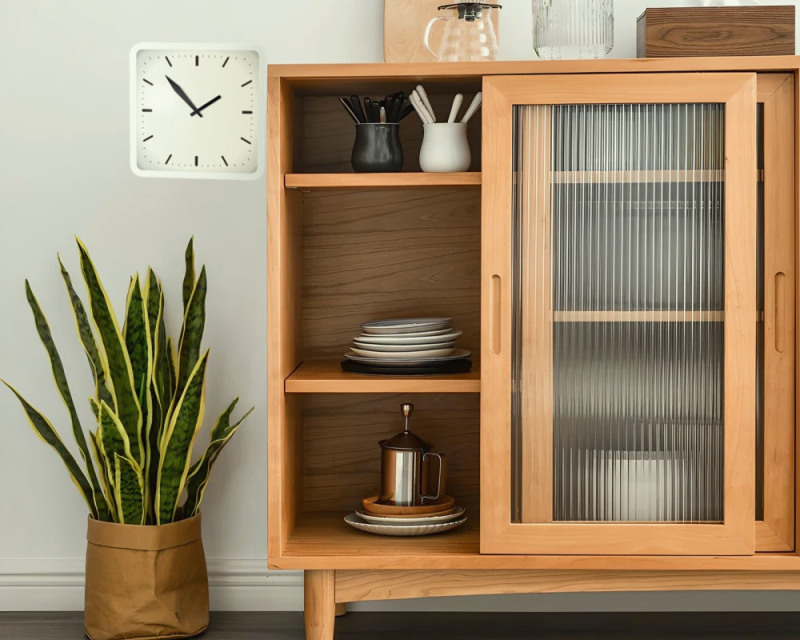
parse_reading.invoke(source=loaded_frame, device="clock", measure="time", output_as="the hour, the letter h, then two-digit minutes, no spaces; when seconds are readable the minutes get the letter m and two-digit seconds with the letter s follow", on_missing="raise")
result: 1h53
